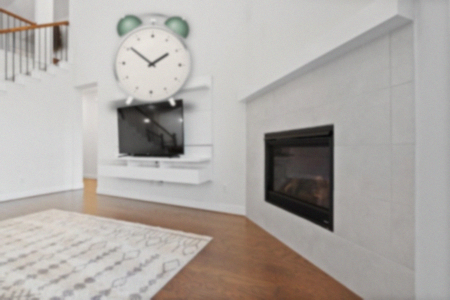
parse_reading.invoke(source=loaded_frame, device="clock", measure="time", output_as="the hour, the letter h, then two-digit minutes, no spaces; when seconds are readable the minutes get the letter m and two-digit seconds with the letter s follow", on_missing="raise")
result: 1h51
